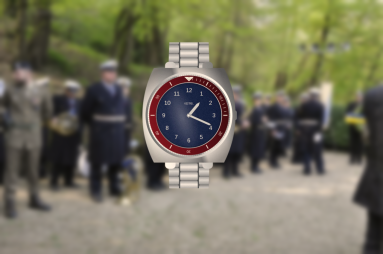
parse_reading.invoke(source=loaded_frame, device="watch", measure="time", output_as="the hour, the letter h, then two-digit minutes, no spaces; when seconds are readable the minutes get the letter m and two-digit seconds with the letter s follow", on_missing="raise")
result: 1h19
